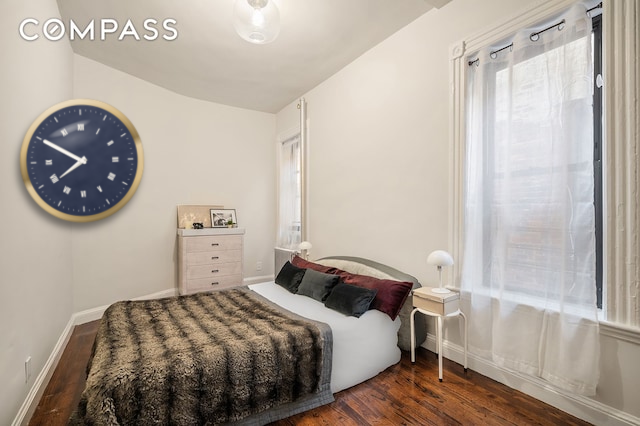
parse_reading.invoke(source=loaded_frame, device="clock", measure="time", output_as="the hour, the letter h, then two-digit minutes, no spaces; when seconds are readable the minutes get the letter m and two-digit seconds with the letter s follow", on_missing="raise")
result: 7h50
